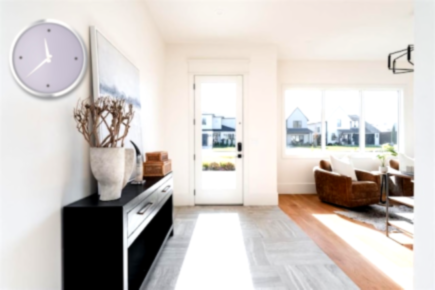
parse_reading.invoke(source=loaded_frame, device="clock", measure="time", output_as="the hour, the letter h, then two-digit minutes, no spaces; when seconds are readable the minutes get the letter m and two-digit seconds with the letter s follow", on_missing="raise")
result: 11h38
